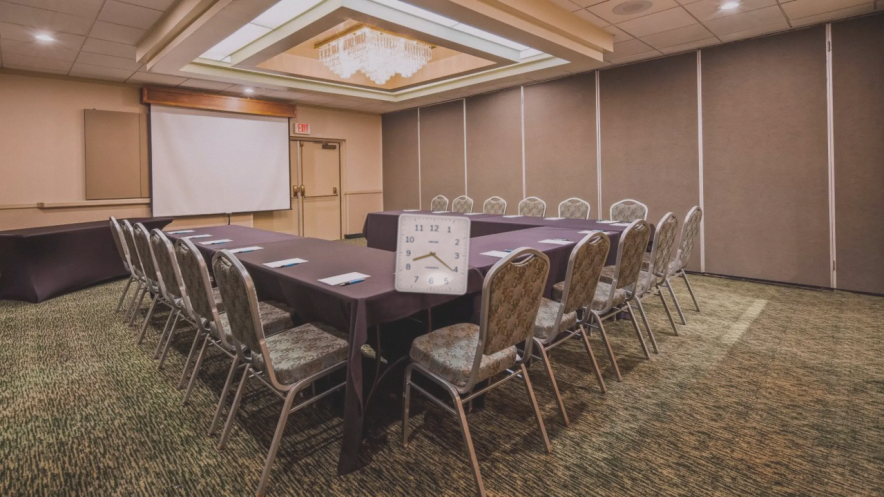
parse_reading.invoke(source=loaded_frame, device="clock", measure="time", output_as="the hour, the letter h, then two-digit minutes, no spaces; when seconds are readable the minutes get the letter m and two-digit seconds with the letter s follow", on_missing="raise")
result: 8h21
